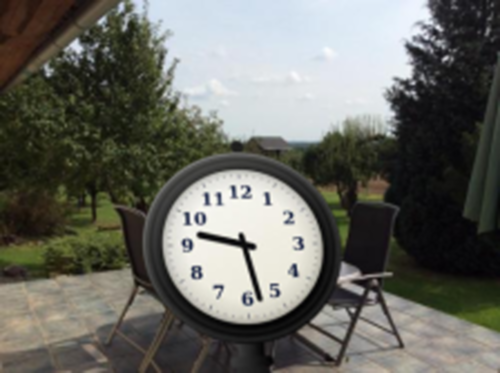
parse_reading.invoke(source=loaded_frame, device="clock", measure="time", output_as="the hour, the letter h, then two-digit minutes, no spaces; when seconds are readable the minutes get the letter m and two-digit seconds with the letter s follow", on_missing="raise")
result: 9h28
